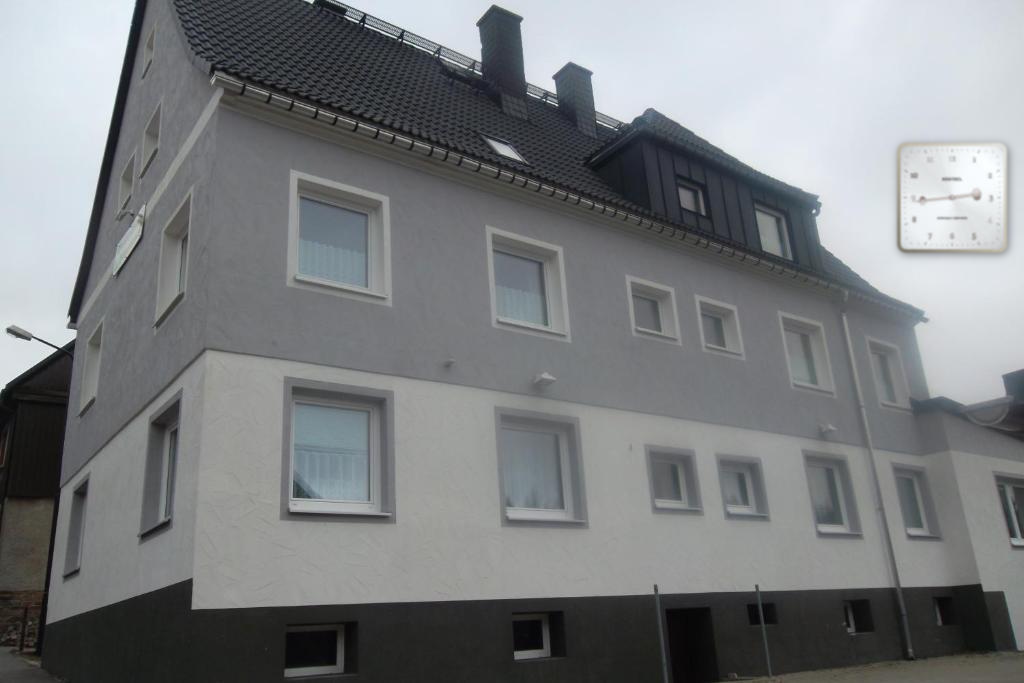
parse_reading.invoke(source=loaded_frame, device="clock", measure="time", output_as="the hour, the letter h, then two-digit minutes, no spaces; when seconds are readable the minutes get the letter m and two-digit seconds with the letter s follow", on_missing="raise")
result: 2h44
